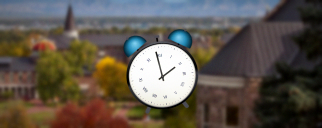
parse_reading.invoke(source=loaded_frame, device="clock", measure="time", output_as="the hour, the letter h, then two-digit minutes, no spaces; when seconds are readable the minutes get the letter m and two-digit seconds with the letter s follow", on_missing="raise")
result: 1h59
